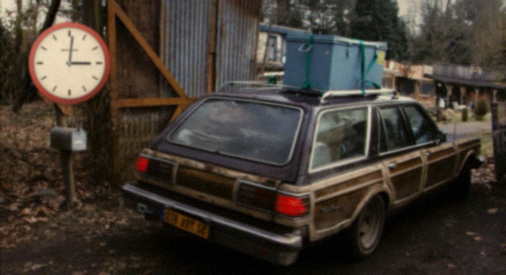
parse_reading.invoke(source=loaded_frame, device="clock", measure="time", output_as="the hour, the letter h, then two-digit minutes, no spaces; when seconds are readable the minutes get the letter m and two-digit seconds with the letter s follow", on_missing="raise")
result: 3h01
